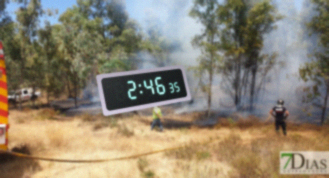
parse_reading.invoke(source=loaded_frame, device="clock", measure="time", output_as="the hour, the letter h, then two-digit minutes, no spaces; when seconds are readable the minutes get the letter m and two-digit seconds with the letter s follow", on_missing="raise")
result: 2h46
